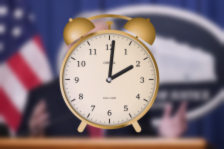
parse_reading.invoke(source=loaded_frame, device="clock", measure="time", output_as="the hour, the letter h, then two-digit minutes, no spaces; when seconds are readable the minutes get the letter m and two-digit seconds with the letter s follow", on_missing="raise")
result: 2h01
